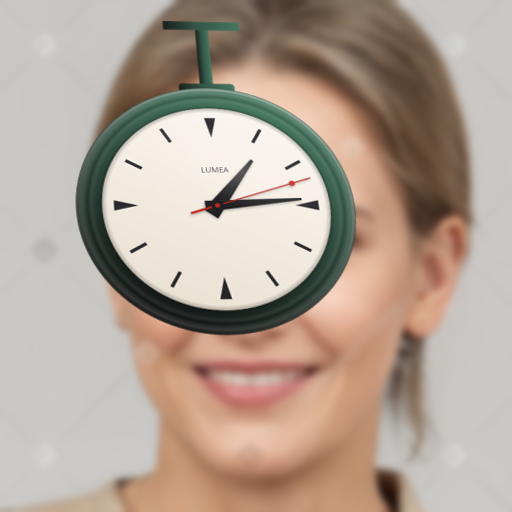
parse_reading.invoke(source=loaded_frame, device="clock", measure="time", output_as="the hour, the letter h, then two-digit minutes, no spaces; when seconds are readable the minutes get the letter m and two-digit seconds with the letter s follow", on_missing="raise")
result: 1h14m12s
